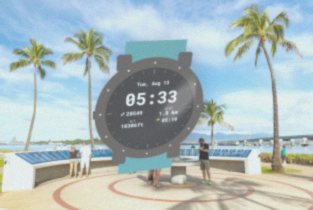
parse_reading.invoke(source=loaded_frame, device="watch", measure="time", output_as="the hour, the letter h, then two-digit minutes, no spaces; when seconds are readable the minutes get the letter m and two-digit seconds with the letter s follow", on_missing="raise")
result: 5h33
